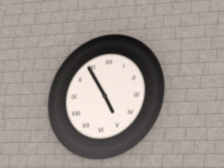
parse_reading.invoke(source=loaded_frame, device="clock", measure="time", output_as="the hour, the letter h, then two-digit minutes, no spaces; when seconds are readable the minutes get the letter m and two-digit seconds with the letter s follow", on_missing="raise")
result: 4h54
